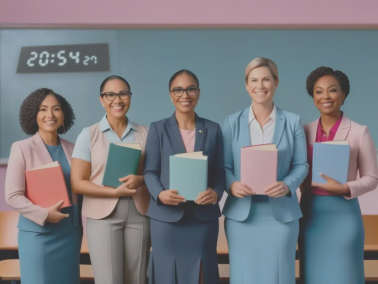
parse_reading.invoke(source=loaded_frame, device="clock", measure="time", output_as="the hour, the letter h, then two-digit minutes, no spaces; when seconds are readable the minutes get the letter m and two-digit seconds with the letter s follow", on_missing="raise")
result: 20h54m27s
